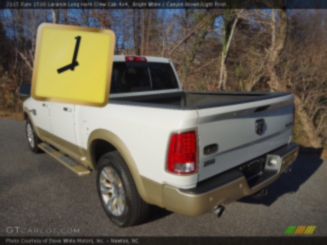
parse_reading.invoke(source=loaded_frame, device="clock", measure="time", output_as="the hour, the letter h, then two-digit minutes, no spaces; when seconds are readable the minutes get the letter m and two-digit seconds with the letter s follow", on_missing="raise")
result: 8h01
